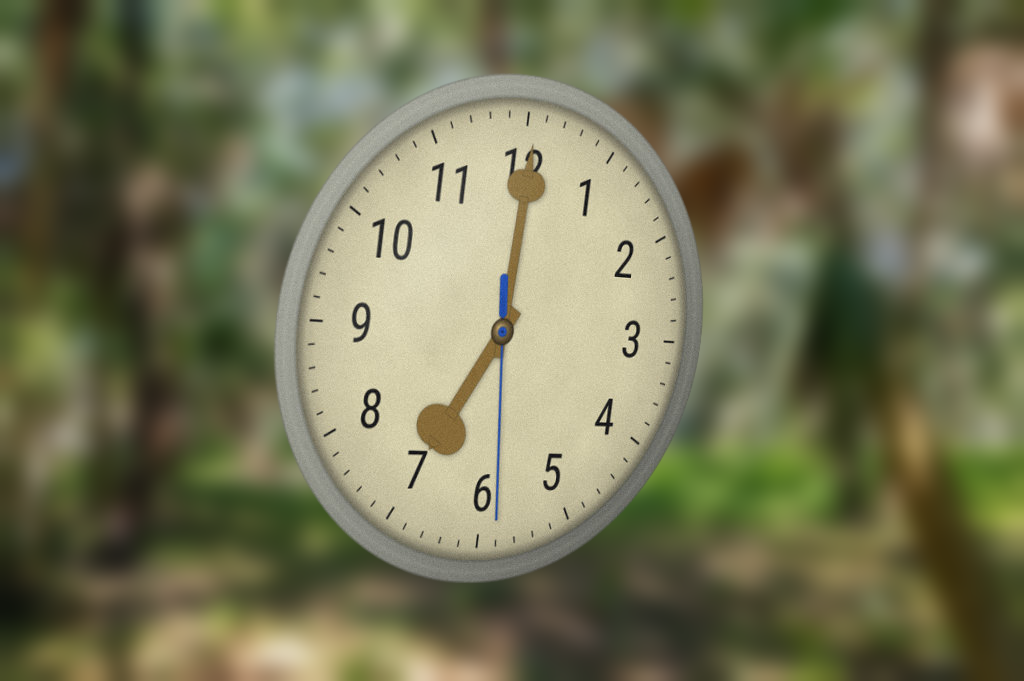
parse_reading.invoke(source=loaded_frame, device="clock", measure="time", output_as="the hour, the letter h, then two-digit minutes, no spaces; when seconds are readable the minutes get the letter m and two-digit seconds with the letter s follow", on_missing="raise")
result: 7h00m29s
